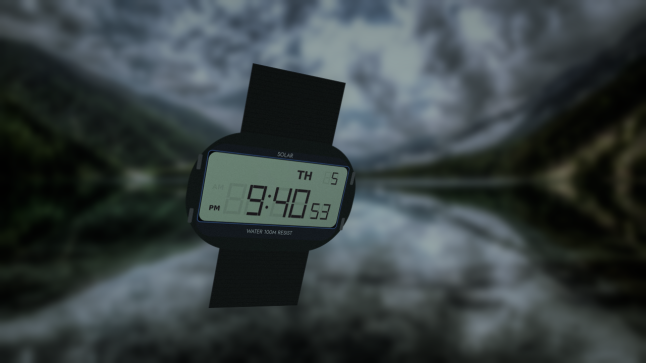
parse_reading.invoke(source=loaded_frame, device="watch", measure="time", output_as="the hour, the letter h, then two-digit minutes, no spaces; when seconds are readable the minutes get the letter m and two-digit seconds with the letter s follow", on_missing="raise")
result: 9h40m53s
